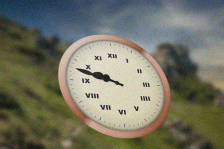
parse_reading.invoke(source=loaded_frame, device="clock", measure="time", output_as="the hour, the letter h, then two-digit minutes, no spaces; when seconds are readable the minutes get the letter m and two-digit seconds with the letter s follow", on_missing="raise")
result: 9h48
